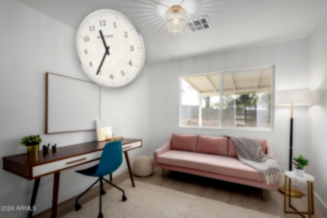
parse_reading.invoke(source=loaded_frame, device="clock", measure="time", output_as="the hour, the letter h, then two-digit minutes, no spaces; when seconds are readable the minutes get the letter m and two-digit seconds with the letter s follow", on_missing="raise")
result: 11h36
